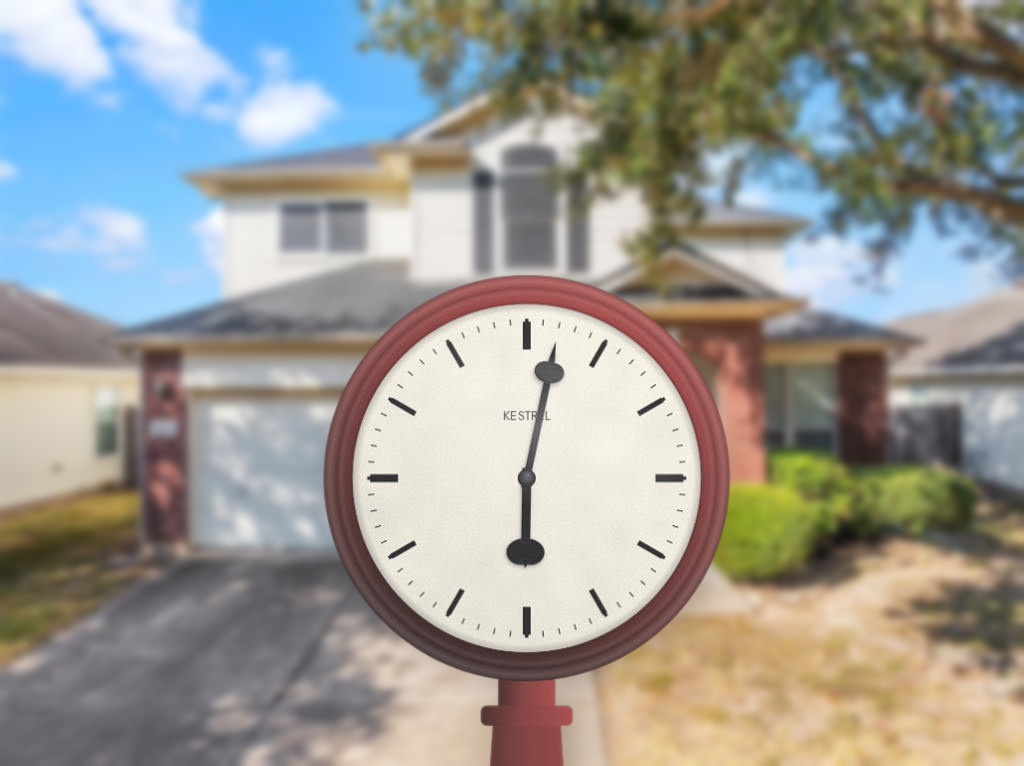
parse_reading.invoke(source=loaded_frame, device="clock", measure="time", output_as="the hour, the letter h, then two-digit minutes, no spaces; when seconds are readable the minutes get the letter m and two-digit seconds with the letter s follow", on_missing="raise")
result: 6h02
